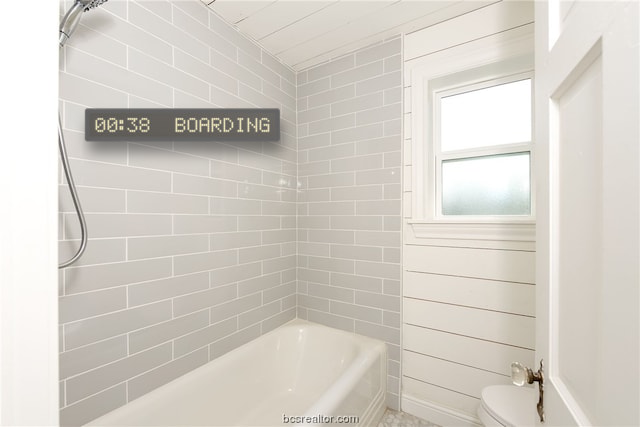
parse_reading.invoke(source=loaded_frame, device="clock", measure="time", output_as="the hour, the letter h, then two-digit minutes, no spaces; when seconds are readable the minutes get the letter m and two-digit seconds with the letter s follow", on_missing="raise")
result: 0h38
